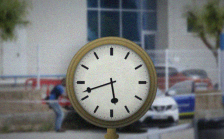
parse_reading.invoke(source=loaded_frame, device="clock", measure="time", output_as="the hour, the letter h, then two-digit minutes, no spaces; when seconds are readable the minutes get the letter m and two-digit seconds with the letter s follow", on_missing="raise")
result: 5h42
